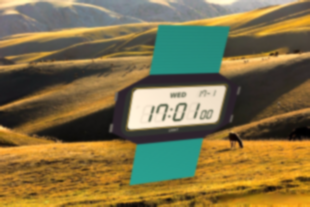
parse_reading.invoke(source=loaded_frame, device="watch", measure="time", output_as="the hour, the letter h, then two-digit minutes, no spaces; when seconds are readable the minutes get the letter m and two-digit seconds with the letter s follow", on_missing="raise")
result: 17h01
